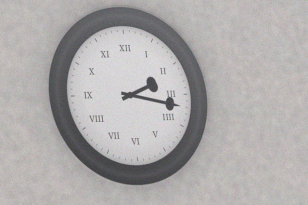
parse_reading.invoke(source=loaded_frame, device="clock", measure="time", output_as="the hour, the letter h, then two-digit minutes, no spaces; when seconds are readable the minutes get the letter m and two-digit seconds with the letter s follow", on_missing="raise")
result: 2h17
